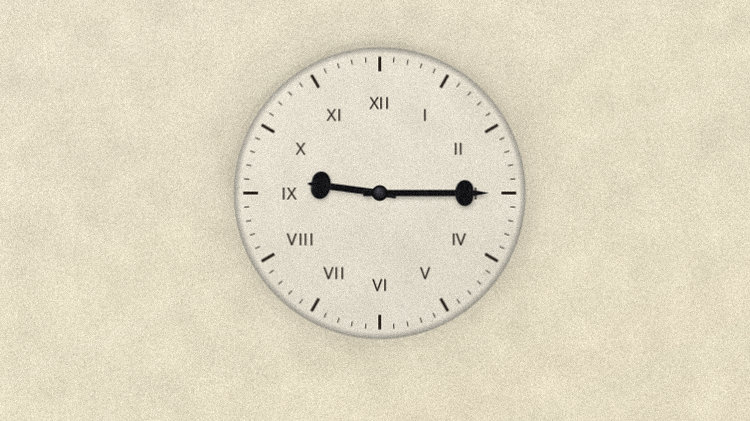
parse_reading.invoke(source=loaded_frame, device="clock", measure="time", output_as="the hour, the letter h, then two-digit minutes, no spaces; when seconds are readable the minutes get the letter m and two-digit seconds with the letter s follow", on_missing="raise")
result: 9h15
